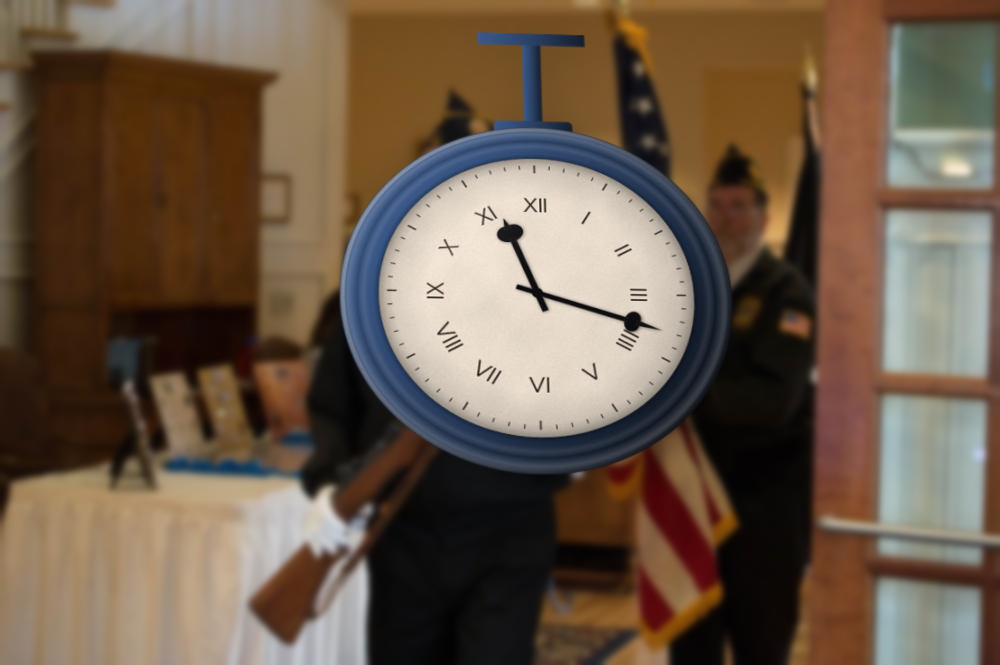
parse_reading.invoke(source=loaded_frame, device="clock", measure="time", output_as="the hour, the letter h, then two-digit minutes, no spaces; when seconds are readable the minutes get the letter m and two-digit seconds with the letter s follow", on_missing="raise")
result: 11h18
